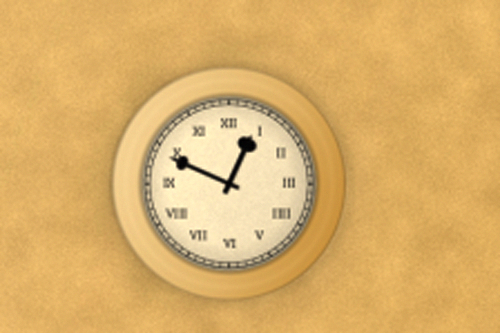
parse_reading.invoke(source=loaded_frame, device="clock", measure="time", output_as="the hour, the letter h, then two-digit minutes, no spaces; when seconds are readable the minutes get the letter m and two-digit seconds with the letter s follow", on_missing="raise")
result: 12h49
